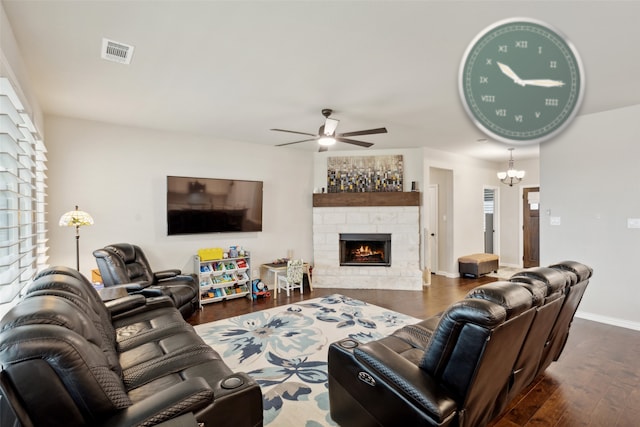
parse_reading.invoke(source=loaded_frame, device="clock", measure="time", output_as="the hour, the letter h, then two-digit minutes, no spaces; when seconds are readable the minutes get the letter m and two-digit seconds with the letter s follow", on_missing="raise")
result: 10h15
